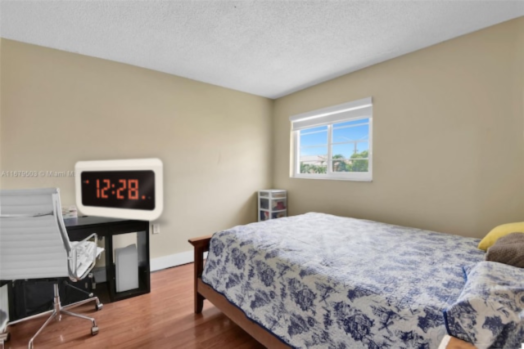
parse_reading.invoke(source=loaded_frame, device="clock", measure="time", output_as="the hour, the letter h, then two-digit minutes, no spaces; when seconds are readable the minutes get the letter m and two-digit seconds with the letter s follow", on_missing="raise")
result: 12h28
